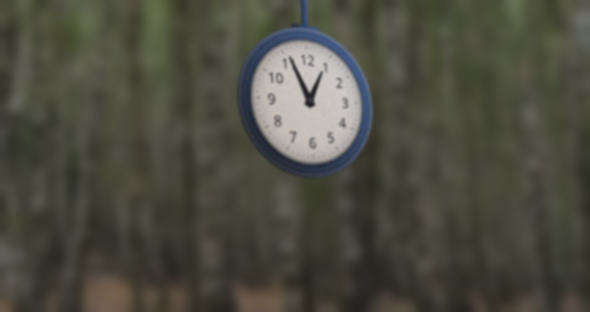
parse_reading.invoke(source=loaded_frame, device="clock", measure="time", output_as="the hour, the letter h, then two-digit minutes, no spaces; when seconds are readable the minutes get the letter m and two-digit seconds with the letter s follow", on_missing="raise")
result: 12h56
